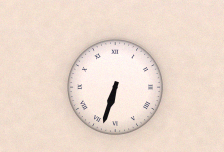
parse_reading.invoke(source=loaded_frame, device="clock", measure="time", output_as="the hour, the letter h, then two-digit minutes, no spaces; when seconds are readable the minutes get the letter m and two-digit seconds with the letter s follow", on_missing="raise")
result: 6h33
